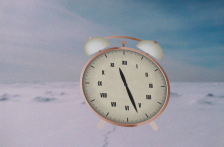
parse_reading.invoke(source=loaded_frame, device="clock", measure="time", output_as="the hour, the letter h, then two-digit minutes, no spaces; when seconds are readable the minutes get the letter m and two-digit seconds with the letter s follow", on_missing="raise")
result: 11h27
